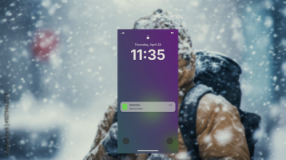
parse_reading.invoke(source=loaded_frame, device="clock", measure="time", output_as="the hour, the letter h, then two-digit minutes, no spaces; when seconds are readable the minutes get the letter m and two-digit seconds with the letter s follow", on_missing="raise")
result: 11h35
